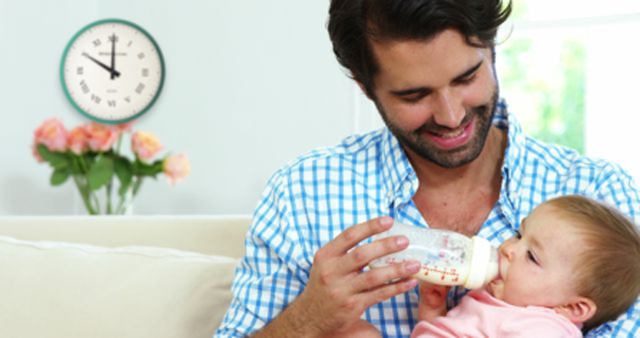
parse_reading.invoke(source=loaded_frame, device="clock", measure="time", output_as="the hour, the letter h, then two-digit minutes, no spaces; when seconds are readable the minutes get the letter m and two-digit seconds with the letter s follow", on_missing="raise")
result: 10h00
